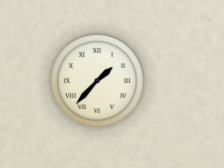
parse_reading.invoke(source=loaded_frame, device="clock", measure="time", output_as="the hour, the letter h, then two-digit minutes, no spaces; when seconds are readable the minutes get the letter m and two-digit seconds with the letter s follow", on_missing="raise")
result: 1h37
